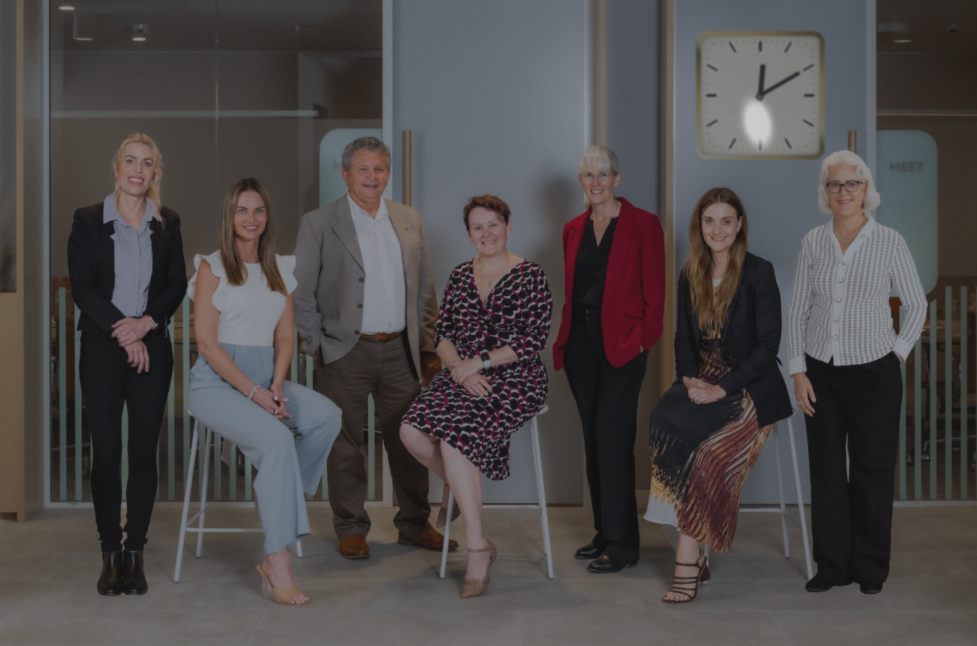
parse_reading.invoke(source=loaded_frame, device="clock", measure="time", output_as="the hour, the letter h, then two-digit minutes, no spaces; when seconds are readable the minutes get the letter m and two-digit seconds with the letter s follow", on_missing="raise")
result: 12h10
